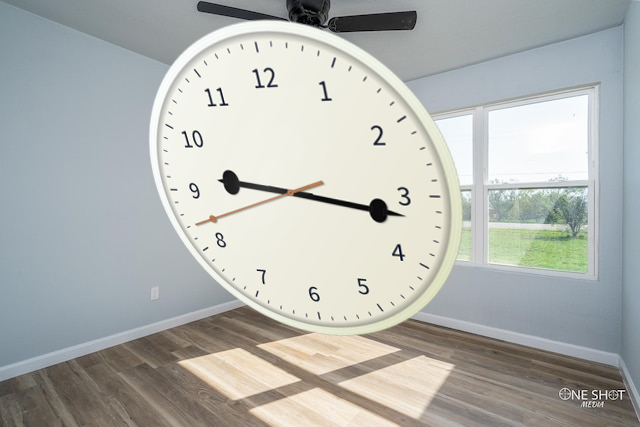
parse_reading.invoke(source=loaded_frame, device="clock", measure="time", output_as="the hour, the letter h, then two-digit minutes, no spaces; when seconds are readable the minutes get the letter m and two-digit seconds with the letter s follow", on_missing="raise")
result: 9h16m42s
